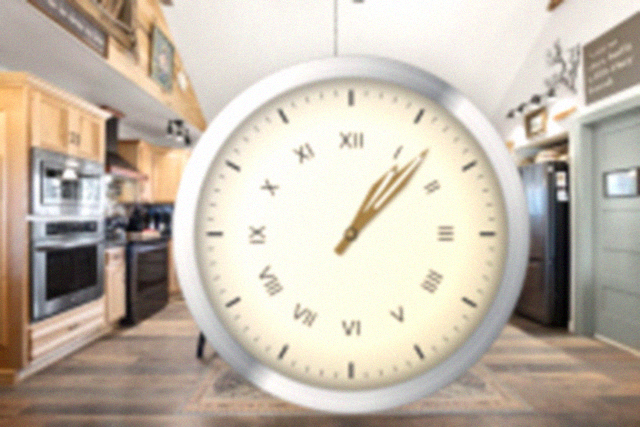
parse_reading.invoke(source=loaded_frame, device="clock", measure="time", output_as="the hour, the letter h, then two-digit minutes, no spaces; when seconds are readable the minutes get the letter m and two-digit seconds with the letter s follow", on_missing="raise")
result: 1h07
